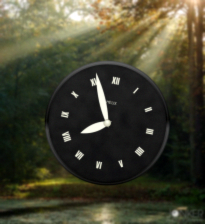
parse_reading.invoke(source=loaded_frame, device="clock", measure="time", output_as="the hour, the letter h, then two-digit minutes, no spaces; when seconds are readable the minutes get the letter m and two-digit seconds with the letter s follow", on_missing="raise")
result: 7h56
